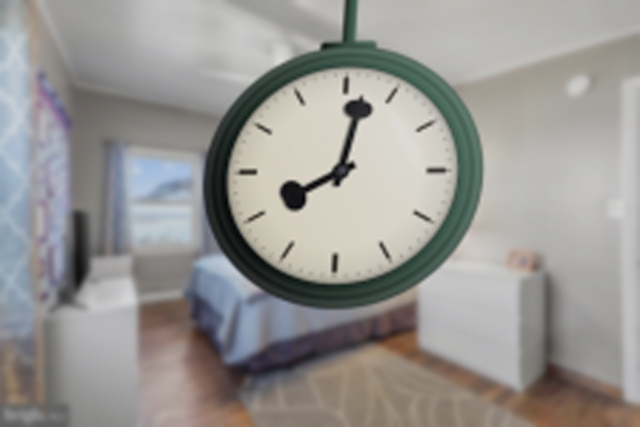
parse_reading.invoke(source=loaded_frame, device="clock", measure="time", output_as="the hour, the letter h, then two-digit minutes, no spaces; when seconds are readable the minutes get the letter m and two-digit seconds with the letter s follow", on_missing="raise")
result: 8h02
